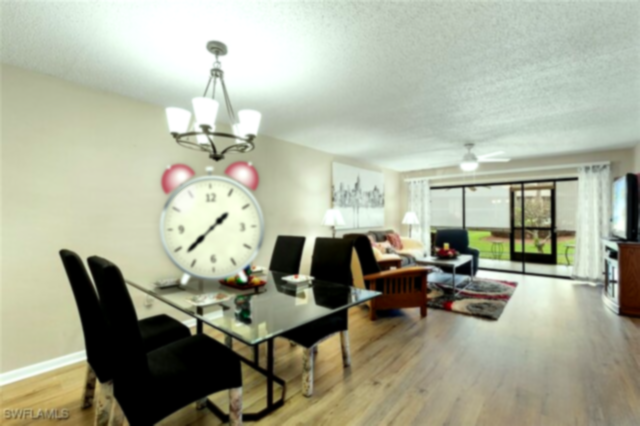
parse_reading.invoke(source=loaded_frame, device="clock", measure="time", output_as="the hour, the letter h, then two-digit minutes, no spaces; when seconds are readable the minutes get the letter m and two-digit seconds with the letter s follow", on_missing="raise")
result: 1h38
